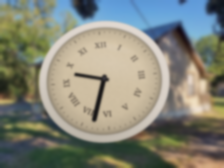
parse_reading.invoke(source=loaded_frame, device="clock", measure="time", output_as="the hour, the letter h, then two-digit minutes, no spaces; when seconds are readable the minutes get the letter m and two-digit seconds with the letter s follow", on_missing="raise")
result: 9h33
